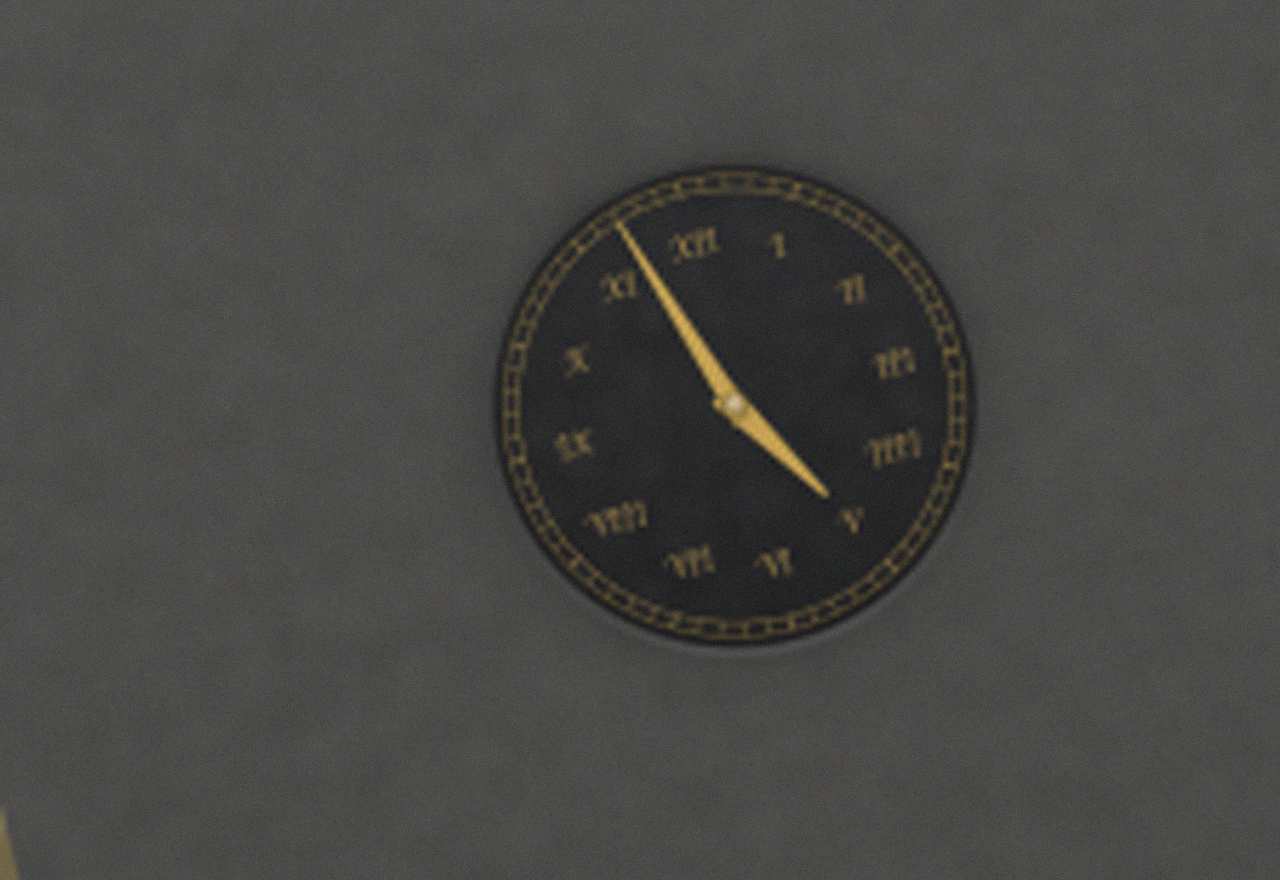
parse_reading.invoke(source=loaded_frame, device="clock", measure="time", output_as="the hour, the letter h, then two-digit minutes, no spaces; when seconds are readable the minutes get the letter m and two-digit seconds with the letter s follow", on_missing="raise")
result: 4h57
